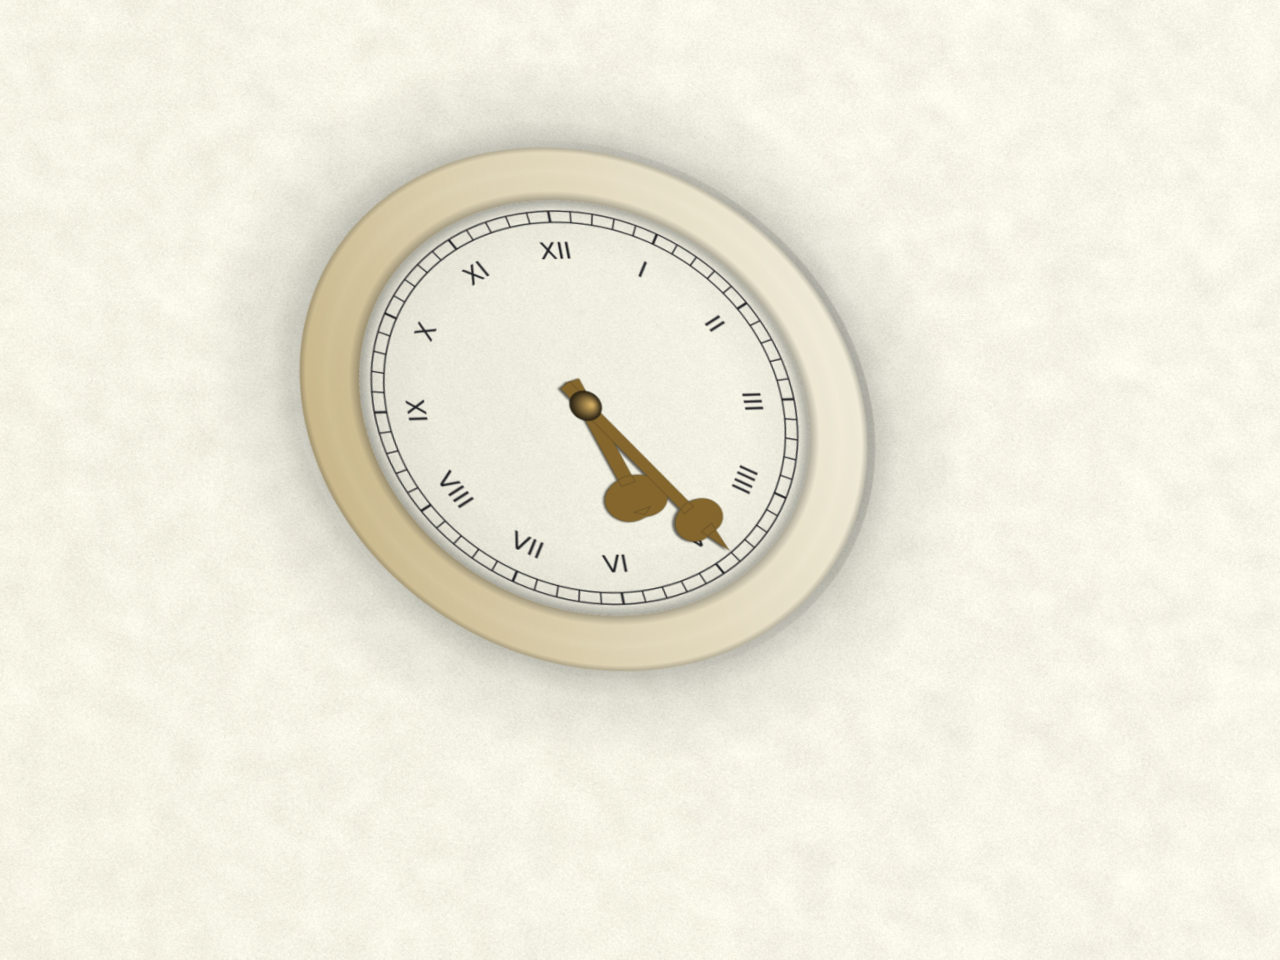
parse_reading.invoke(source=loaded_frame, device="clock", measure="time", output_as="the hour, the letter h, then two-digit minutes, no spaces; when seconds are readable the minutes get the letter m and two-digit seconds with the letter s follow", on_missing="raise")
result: 5h24
